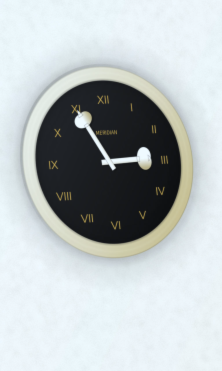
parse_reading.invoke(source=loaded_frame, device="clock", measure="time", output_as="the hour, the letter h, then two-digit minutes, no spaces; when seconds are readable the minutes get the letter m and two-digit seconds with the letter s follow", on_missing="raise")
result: 2h55
